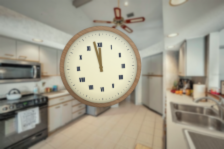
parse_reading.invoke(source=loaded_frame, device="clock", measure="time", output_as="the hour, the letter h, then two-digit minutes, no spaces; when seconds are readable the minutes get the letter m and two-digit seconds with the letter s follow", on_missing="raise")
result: 11h58
